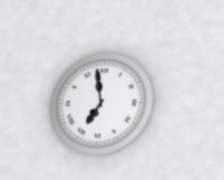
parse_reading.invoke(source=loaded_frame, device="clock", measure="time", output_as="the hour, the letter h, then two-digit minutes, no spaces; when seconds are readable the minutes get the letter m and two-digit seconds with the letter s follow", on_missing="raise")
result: 6h58
